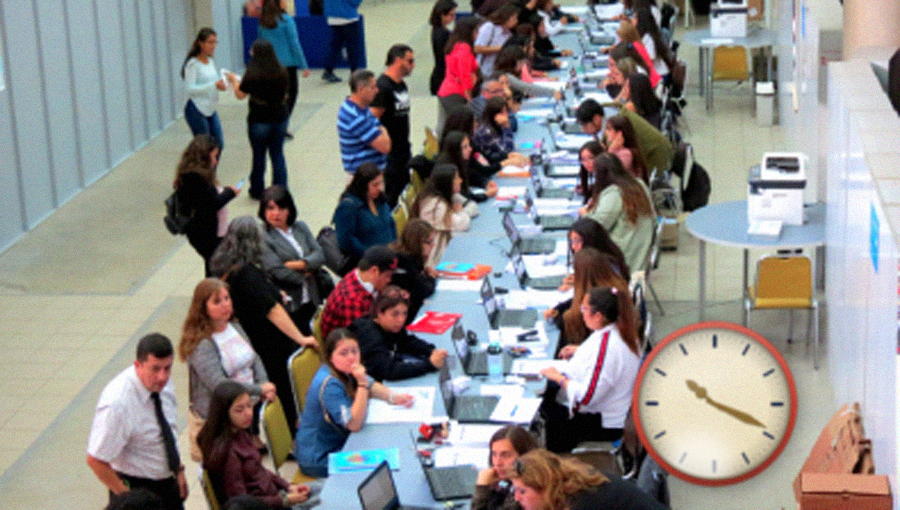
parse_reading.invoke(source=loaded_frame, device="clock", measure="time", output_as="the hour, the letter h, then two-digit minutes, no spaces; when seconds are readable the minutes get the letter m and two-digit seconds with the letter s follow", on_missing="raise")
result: 10h19
